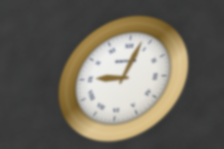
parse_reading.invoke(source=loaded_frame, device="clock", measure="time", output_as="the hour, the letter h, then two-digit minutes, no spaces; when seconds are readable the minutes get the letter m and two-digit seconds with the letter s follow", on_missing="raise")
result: 9h03
